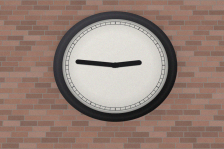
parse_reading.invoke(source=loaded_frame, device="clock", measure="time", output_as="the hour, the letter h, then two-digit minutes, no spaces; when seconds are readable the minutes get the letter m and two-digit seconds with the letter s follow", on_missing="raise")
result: 2h46
